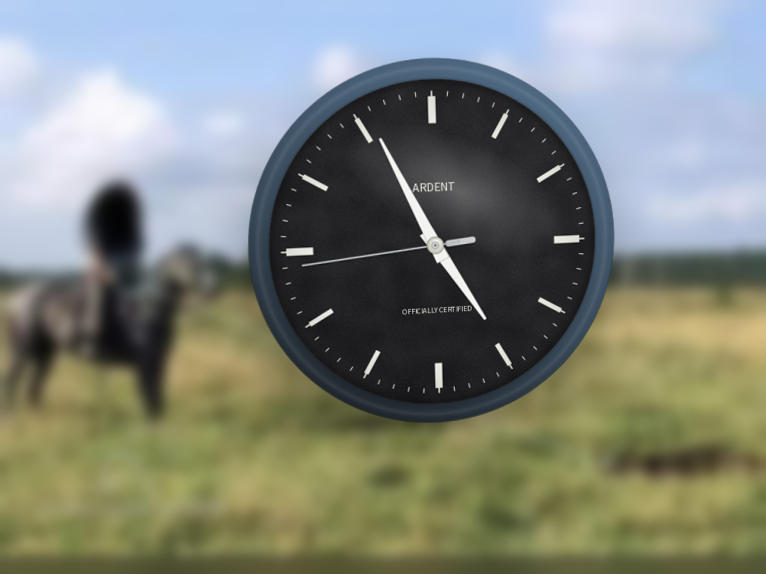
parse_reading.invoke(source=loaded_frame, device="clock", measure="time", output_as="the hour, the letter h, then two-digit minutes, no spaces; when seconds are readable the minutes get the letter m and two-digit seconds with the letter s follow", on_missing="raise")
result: 4h55m44s
